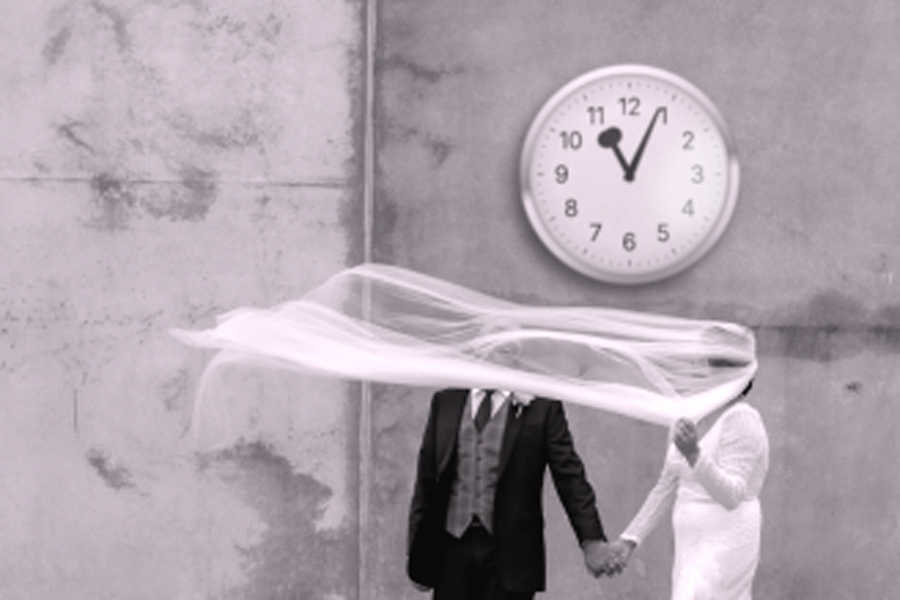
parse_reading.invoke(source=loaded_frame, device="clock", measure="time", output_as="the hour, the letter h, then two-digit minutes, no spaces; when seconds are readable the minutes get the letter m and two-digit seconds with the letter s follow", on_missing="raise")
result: 11h04
